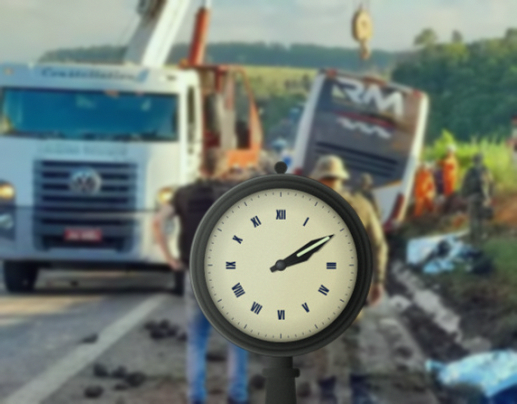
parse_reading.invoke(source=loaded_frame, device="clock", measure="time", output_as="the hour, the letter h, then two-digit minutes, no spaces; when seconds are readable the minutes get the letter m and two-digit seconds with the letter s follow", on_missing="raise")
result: 2h10
